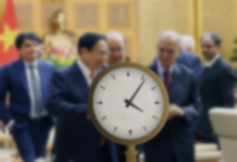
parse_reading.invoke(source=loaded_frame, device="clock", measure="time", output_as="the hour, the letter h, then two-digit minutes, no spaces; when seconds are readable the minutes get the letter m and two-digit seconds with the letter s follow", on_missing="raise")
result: 4h06
